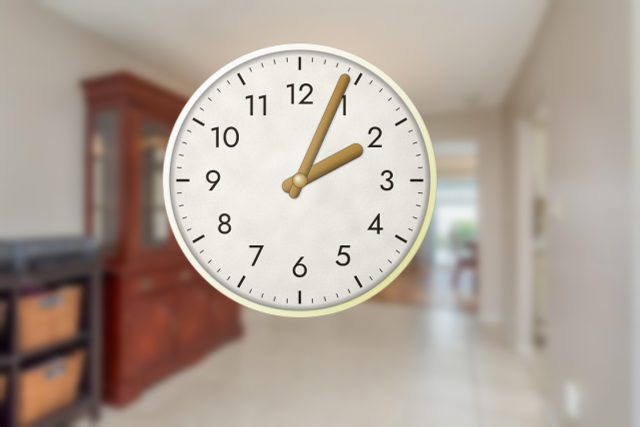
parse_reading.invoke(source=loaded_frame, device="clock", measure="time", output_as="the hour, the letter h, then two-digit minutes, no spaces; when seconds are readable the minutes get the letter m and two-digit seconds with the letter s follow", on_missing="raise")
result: 2h04
